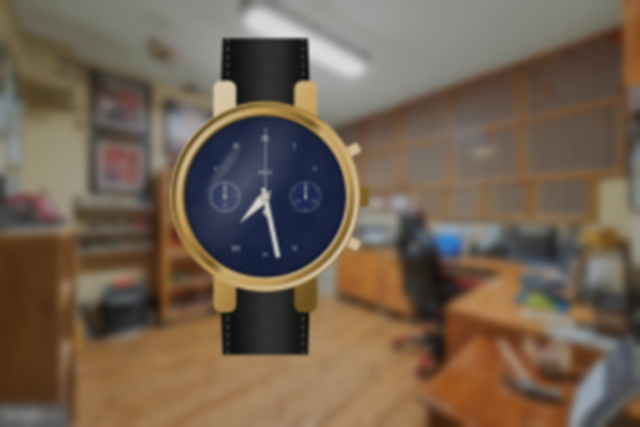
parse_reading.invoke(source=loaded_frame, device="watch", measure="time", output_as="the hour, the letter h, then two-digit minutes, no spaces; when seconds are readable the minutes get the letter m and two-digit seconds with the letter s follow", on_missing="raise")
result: 7h28
